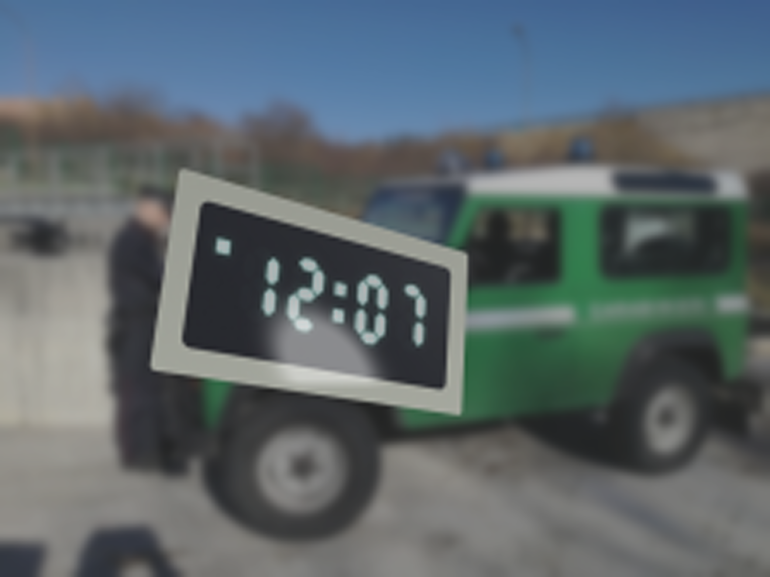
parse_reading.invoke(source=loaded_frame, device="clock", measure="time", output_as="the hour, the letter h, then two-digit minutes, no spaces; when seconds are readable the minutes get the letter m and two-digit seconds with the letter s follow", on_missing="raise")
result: 12h07
